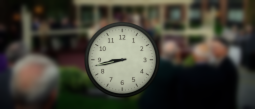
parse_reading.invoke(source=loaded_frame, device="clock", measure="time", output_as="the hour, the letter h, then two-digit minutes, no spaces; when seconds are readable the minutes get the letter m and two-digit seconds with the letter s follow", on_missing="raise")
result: 8h43
